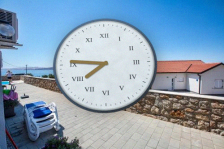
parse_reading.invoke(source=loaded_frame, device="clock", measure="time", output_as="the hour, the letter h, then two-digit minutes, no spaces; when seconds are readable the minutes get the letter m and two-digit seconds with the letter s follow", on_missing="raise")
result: 7h46
